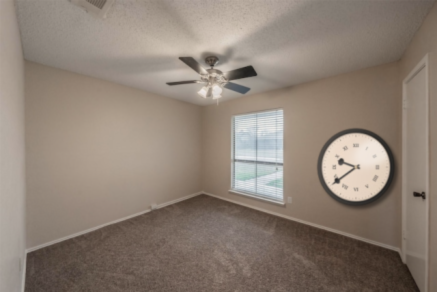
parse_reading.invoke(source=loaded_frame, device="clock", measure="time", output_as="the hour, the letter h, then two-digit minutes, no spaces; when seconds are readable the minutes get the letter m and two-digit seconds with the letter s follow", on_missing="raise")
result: 9h39
